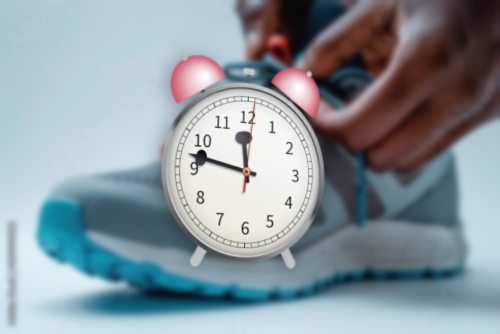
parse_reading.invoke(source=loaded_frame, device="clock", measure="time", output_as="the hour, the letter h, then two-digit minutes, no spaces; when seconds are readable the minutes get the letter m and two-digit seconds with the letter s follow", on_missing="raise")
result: 11h47m01s
